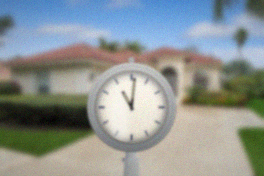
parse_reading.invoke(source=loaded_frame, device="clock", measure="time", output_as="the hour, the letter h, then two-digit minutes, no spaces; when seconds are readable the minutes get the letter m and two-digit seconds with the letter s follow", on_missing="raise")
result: 11h01
